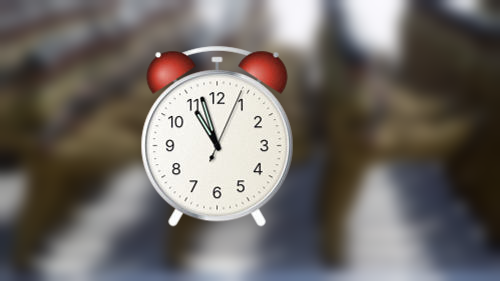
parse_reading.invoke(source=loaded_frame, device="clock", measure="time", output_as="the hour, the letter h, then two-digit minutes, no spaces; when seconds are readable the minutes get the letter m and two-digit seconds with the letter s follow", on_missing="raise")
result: 10h57m04s
